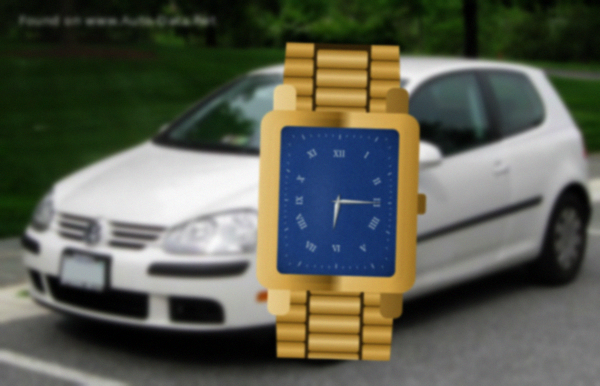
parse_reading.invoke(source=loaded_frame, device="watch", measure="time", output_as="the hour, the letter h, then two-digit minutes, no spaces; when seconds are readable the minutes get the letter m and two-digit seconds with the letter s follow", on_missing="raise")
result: 6h15
